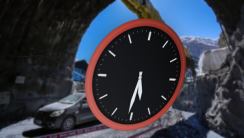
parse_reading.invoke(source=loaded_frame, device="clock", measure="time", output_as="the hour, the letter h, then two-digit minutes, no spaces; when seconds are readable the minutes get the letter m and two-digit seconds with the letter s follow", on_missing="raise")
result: 5h31
